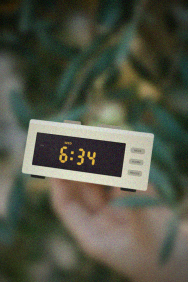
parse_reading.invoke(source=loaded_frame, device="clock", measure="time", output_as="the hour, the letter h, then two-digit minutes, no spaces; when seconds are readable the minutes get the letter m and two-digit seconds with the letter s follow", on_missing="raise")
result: 6h34
